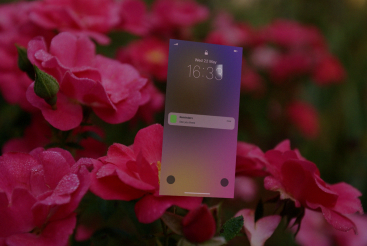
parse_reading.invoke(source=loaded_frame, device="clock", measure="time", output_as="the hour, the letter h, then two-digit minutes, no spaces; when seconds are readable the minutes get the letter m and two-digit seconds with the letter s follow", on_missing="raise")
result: 16h33
